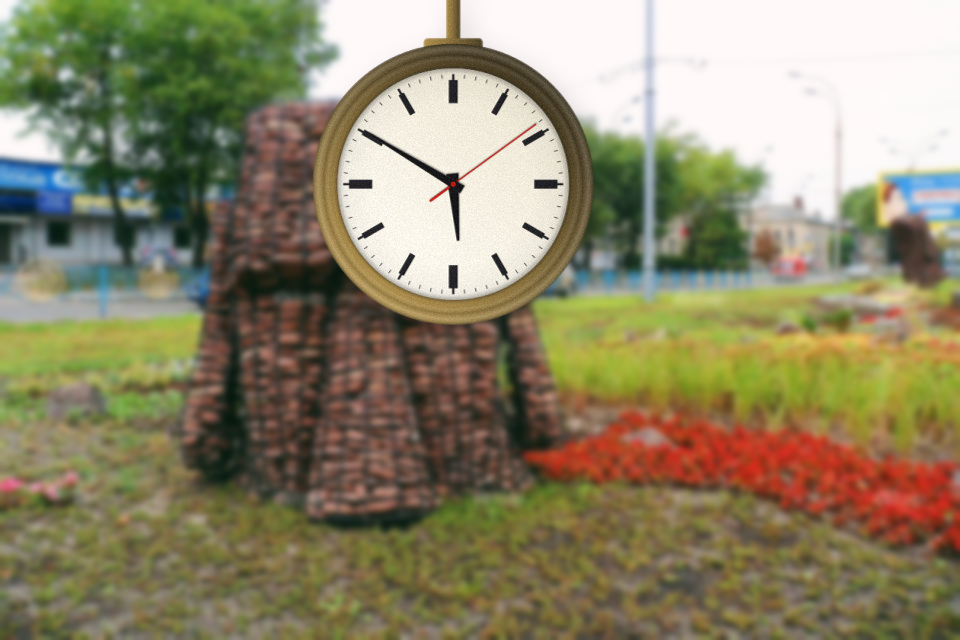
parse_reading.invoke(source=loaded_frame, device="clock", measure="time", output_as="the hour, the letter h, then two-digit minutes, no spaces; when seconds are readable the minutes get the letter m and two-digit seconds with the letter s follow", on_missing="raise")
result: 5h50m09s
